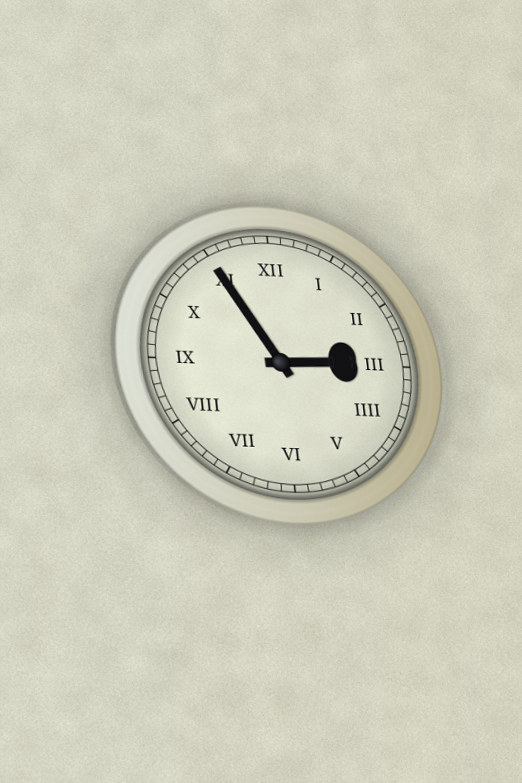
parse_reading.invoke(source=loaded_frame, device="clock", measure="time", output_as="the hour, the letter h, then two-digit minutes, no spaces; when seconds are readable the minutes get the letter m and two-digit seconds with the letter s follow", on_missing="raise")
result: 2h55
